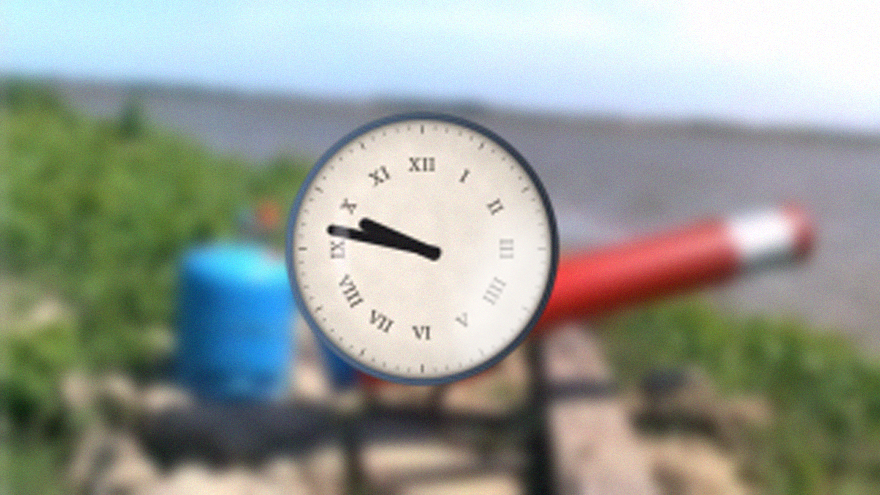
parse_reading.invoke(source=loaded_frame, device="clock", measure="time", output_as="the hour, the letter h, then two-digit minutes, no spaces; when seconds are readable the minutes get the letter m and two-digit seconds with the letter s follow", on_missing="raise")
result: 9h47
